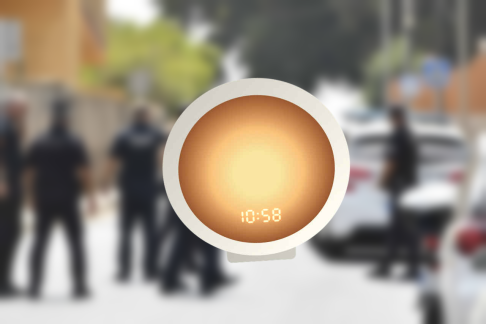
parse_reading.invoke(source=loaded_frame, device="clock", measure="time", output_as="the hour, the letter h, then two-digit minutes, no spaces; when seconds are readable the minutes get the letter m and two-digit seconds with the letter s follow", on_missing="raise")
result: 10h58
